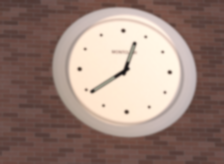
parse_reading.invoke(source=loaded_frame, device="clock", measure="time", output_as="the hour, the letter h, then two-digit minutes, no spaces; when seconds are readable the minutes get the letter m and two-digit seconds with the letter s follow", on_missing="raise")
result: 12h39
